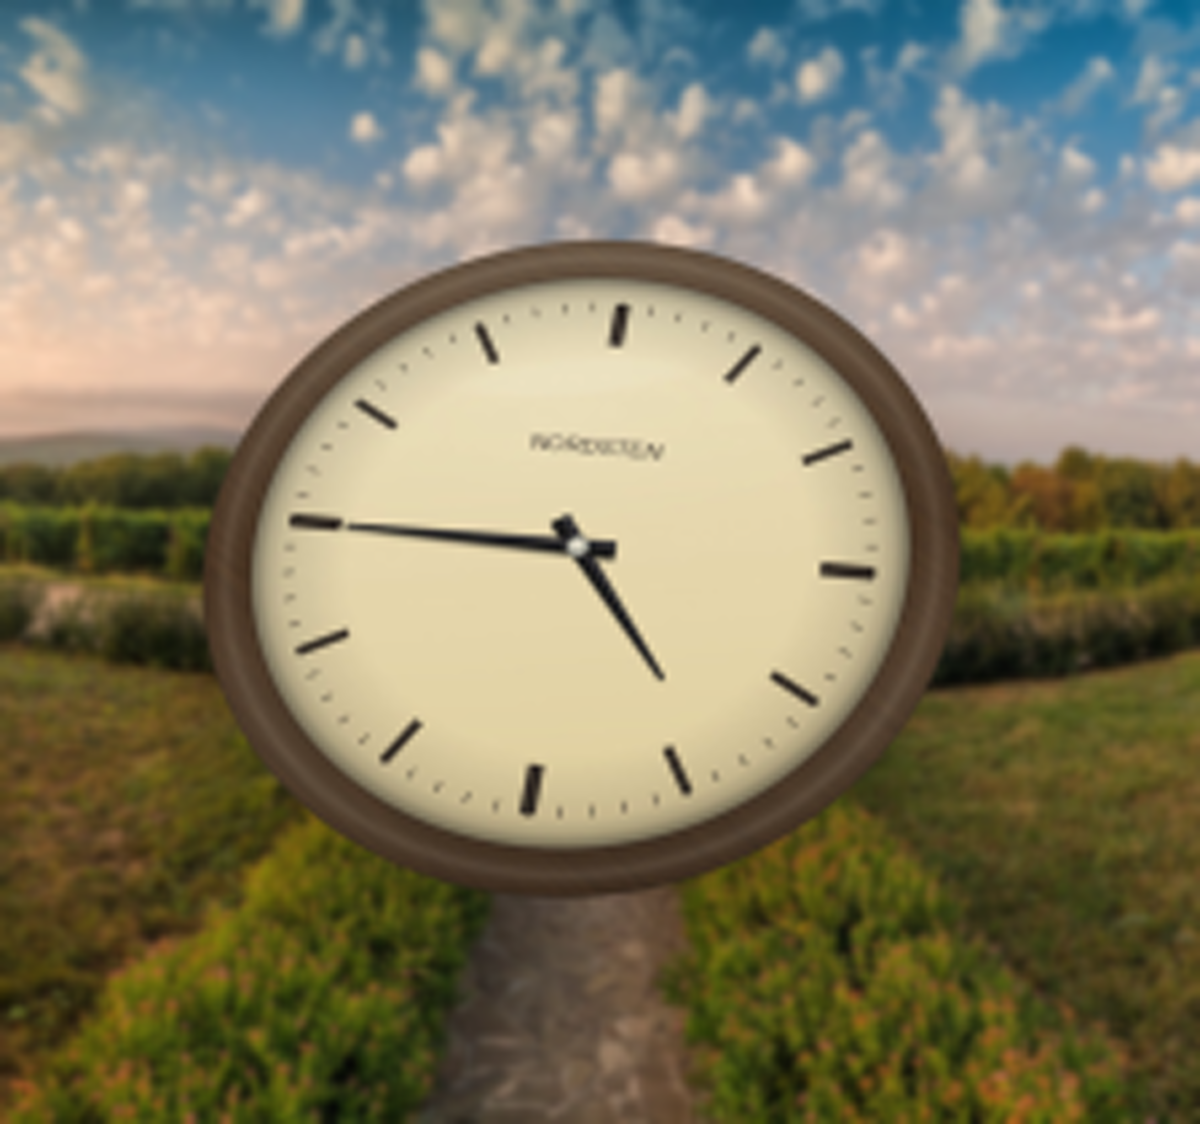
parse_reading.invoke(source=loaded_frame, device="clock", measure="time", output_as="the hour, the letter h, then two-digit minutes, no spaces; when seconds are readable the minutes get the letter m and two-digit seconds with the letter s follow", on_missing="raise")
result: 4h45
